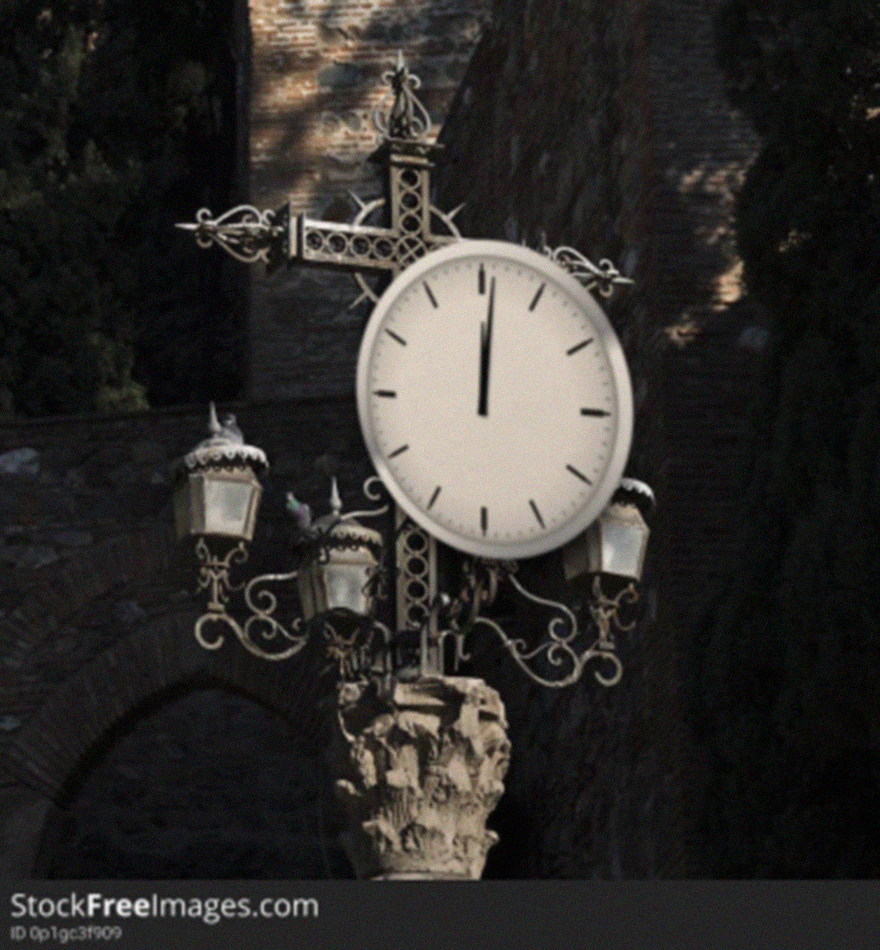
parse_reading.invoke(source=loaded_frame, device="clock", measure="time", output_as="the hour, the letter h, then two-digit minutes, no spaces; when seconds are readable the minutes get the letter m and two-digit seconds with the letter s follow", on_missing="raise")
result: 12h01
